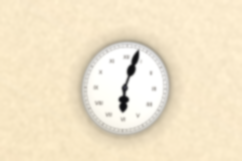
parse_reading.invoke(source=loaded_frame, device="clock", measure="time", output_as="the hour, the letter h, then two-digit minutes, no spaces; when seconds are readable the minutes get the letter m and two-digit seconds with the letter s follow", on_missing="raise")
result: 6h03
